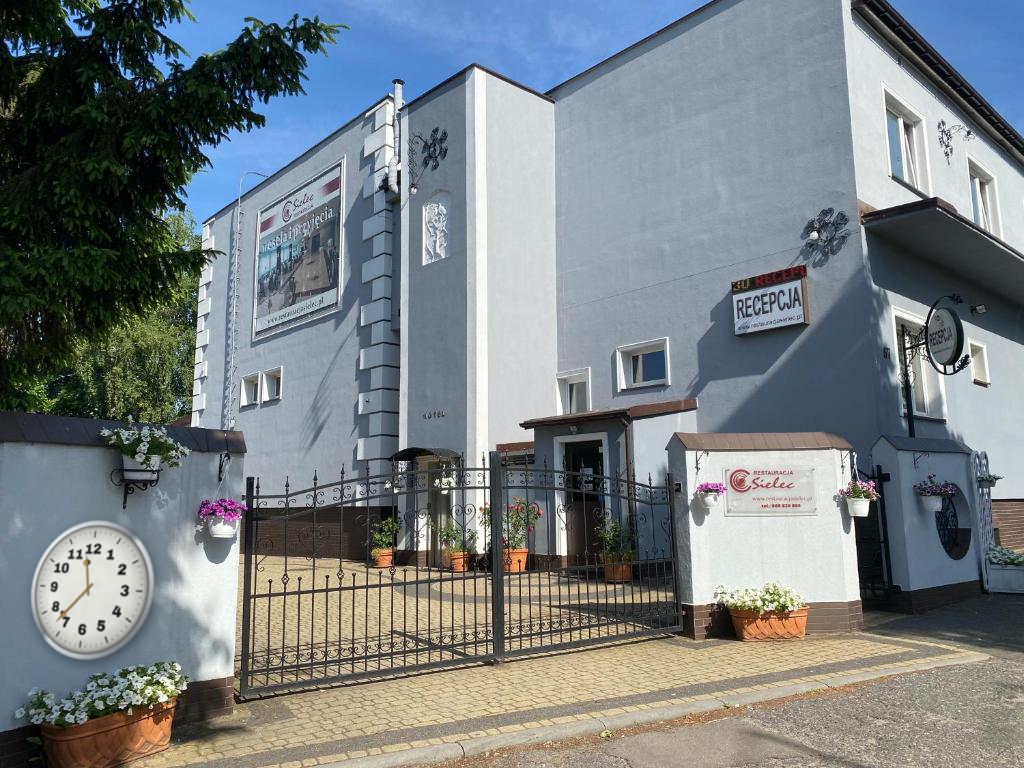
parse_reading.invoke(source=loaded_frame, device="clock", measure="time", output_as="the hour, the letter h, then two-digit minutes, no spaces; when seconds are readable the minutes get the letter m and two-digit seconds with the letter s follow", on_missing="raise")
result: 11h37
